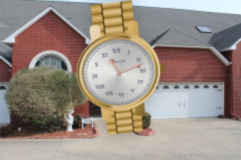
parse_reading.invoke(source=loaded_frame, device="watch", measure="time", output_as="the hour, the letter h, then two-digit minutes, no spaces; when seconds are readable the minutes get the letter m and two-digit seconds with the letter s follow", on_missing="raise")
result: 11h12
